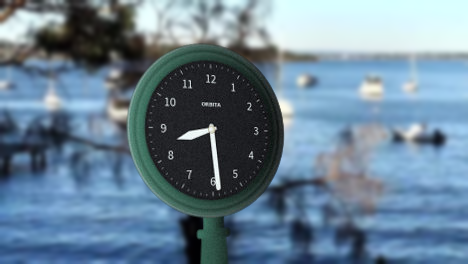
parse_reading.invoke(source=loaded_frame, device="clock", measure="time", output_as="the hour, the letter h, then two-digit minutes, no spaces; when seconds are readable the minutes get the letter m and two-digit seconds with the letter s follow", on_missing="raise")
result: 8h29
